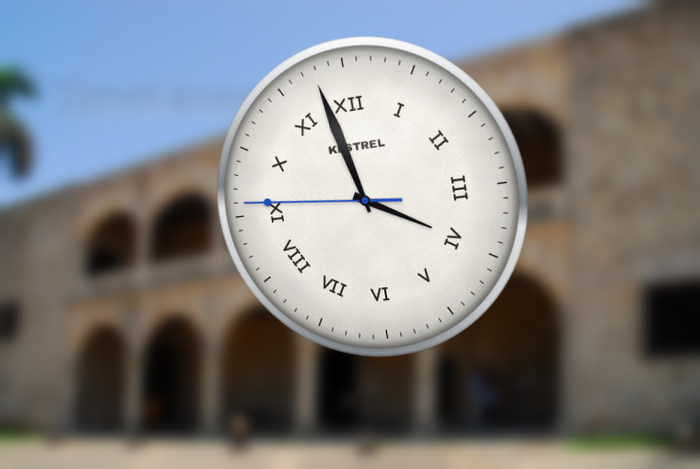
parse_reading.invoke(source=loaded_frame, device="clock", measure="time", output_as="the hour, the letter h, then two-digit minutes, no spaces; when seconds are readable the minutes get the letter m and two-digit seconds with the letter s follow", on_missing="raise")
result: 3h57m46s
